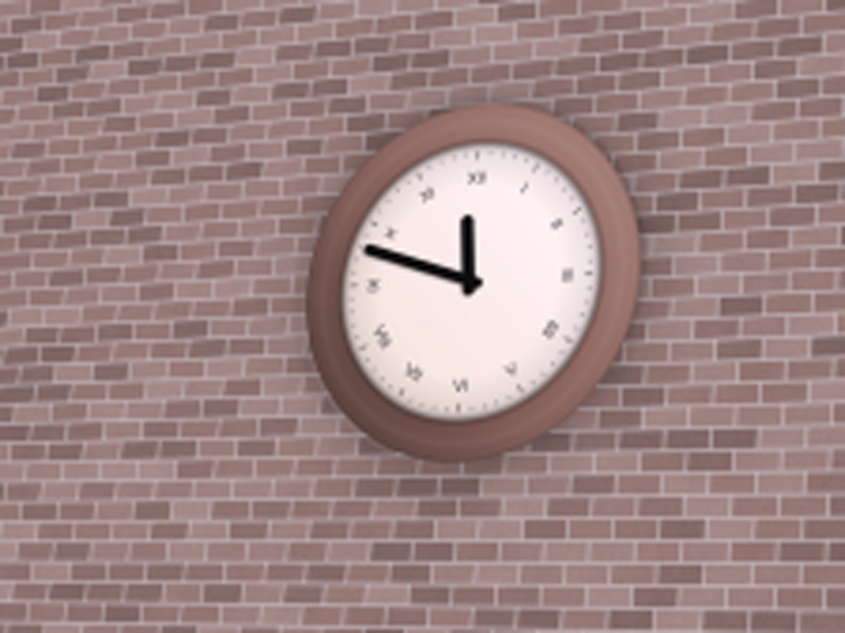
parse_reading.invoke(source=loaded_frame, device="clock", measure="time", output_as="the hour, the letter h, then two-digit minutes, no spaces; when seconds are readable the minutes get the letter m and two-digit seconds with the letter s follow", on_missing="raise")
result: 11h48
